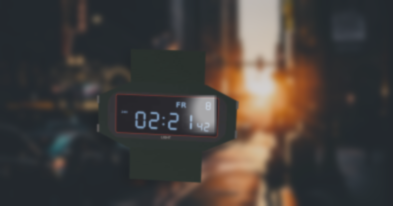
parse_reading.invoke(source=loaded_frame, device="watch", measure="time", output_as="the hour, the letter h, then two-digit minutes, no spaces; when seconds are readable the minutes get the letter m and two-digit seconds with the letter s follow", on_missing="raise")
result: 2h21
